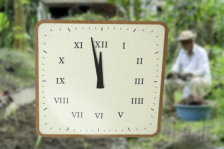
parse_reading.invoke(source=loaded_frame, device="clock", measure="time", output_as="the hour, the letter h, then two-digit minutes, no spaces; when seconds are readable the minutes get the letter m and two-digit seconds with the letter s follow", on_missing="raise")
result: 11h58
